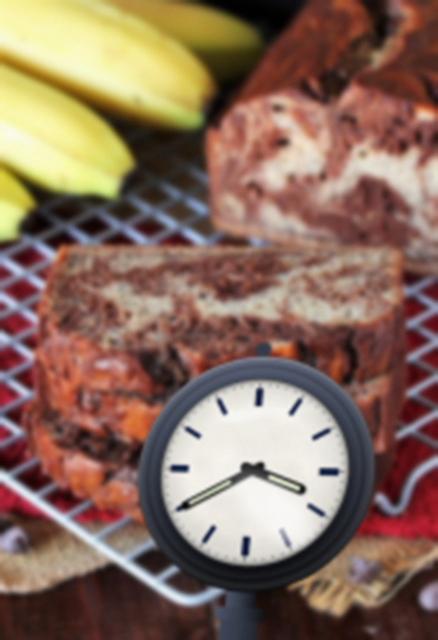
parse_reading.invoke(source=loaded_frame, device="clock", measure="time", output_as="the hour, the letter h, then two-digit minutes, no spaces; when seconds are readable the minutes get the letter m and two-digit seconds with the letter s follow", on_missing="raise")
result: 3h40
